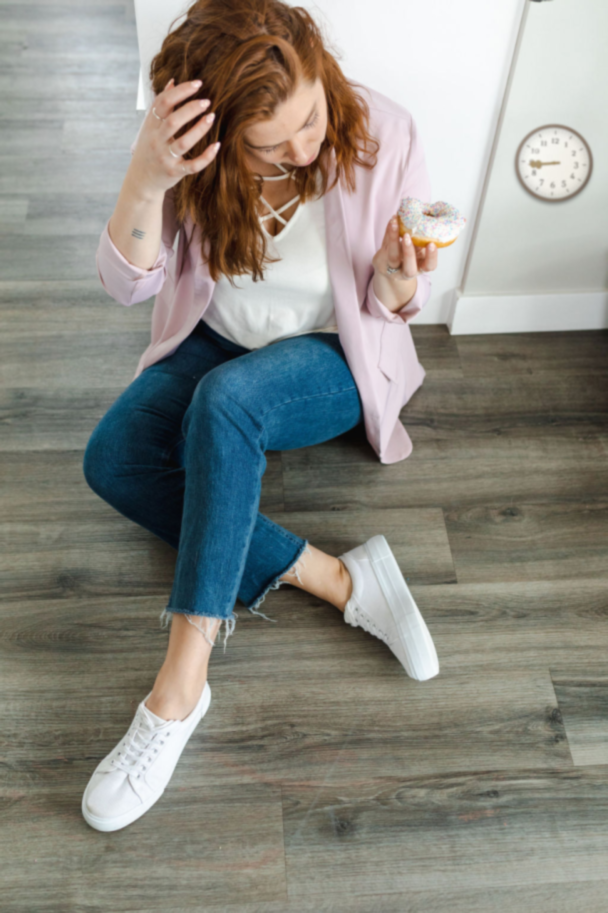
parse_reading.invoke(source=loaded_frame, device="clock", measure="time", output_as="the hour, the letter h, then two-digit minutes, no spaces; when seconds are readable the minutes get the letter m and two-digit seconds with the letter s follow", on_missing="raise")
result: 8h44
